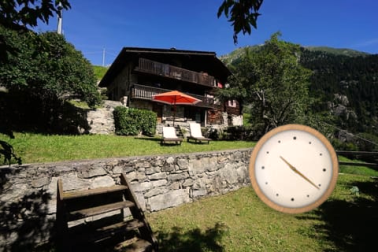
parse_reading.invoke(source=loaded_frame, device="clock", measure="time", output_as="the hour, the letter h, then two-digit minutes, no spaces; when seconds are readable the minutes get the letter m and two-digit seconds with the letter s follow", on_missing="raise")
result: 10h21
